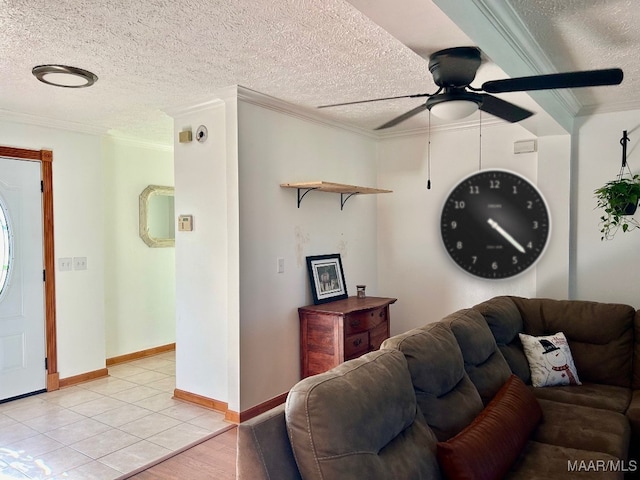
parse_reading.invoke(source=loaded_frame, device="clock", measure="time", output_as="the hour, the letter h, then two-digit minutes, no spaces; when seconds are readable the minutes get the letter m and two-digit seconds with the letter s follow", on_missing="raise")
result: 4h22
